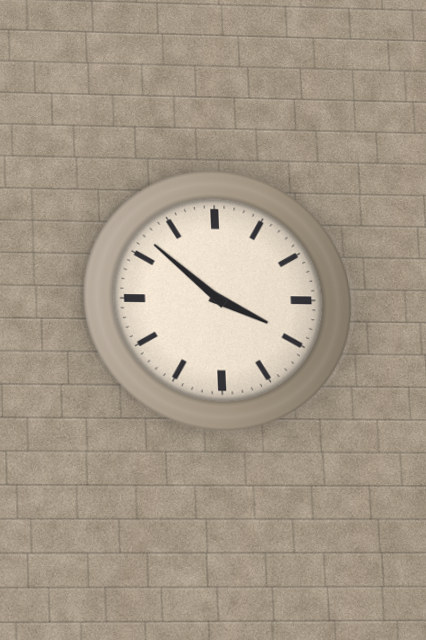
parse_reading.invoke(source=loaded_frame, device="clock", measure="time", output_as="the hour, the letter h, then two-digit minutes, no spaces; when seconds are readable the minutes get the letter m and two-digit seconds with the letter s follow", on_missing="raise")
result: 3h52
